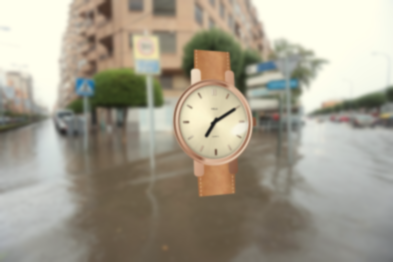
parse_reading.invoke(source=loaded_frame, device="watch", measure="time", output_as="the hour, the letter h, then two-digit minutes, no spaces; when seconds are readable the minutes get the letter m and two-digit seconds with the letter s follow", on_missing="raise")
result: 7h10
